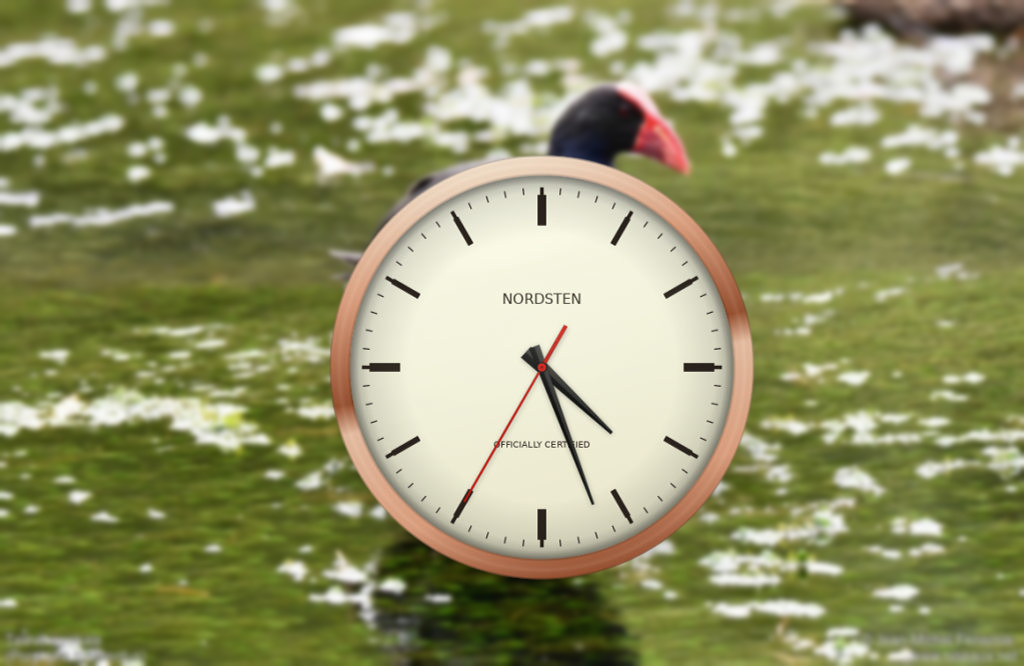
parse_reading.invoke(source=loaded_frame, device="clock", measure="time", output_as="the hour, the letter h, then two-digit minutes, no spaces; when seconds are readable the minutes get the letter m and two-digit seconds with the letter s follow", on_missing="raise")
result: 4h26m35s
